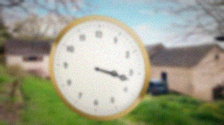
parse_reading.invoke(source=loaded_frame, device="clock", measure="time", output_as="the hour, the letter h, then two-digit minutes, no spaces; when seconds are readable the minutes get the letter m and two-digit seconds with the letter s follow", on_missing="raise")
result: 3h17
